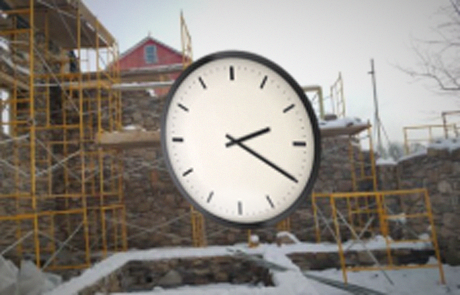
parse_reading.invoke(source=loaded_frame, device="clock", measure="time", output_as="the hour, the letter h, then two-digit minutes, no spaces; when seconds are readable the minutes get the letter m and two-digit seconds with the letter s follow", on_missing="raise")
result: 2h20
